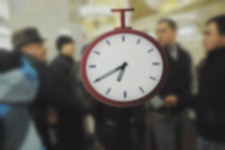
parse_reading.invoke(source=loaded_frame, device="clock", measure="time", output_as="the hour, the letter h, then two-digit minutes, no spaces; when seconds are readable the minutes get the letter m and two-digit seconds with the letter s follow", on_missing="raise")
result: 6h40
